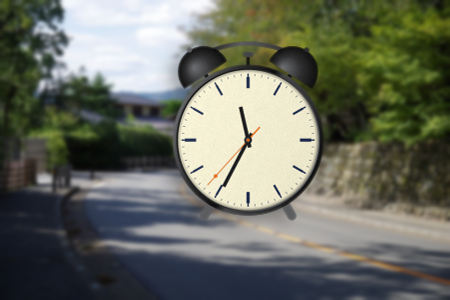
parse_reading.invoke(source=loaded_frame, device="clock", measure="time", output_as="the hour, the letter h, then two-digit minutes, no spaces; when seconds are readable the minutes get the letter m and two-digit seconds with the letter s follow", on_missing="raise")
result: 11h34m37s
